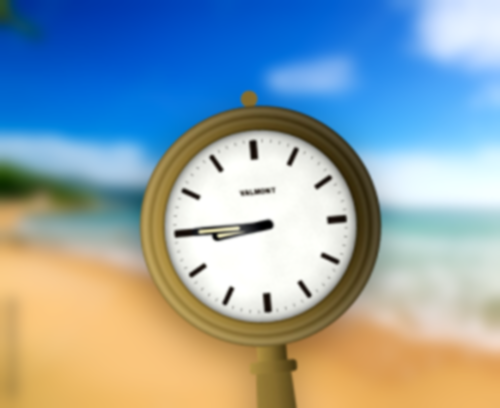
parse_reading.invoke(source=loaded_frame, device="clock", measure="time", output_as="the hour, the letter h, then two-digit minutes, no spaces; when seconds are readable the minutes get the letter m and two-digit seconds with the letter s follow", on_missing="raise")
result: 8h45
